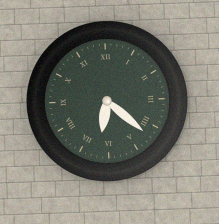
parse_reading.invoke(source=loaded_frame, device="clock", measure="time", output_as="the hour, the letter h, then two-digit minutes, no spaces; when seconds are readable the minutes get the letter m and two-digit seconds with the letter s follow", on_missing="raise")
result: 6h22
